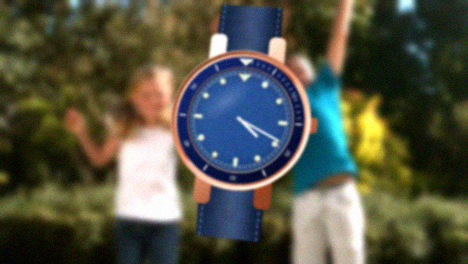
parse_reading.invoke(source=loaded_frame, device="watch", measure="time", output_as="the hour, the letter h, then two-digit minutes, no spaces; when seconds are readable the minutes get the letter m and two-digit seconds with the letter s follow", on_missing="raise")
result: 4h19
